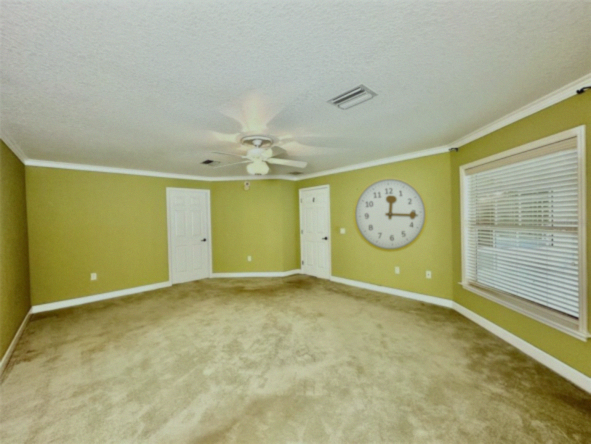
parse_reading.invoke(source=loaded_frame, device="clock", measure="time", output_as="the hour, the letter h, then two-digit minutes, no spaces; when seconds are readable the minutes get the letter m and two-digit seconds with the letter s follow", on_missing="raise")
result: 12h16
